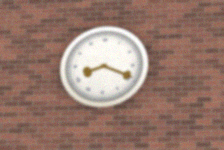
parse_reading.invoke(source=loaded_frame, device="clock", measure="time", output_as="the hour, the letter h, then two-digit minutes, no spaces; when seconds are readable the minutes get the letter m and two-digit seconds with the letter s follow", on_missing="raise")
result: 8h19
